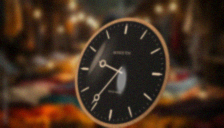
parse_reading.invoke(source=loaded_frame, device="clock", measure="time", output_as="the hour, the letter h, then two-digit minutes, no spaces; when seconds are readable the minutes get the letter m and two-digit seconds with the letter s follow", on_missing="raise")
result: 9h36
